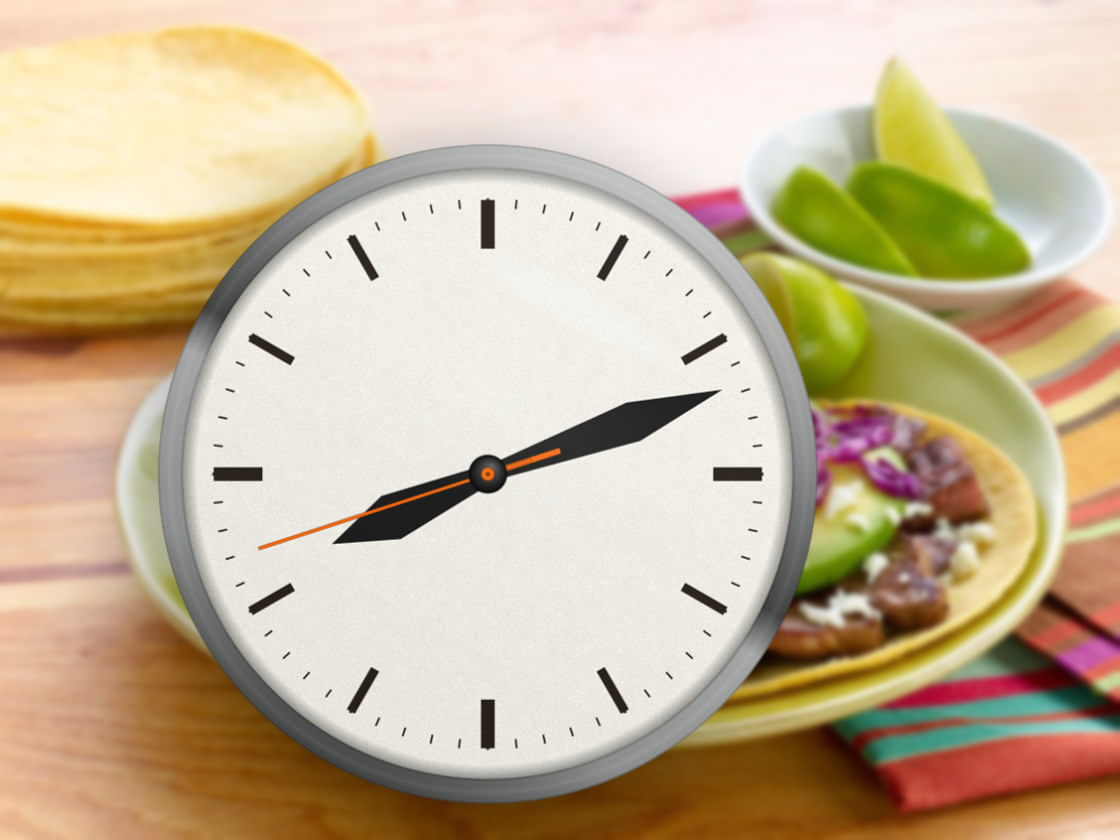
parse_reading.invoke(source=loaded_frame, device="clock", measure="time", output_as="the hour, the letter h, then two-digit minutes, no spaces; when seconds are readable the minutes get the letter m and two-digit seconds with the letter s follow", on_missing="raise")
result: 8h11m42s
